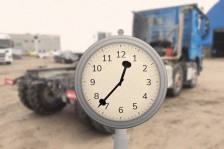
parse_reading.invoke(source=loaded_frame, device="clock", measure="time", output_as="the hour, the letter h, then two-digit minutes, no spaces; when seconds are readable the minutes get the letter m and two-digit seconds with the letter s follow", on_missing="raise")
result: 12h37
